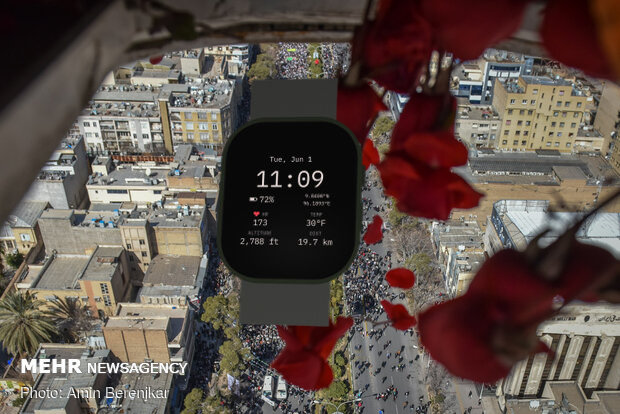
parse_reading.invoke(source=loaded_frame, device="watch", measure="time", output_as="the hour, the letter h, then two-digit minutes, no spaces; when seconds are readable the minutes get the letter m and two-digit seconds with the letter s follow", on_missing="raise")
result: 11h09
